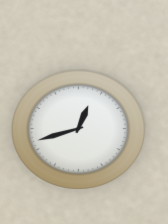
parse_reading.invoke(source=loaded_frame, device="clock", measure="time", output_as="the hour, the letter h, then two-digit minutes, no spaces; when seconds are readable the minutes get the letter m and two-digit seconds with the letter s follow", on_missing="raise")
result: 12h42
